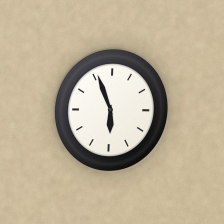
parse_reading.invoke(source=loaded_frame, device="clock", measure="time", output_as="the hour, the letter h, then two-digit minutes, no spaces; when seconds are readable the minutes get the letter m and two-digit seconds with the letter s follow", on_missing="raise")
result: 5h56
